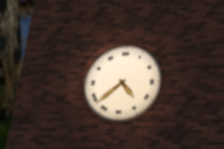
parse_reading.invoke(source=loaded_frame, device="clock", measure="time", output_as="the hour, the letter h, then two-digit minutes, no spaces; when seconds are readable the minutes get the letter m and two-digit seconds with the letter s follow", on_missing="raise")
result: 4h38
